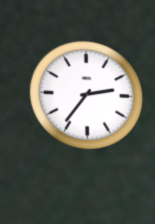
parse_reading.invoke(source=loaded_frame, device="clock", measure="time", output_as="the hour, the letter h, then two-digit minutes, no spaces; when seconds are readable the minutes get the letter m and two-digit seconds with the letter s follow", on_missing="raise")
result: 2h36
